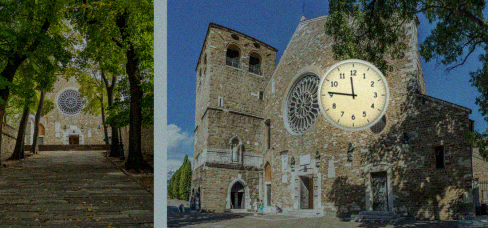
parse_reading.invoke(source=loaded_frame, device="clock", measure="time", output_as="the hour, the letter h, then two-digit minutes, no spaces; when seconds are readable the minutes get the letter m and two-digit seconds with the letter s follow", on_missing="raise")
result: 11h46
